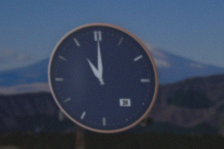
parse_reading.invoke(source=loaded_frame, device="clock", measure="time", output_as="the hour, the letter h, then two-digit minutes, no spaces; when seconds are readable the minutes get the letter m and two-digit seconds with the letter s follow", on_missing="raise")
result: 11h00
